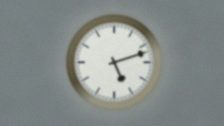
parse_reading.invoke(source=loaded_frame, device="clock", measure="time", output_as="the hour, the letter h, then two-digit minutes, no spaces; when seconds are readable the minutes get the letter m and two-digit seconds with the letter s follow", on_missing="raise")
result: 5h12
